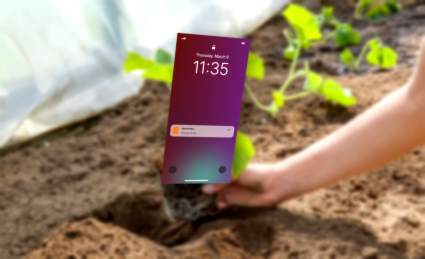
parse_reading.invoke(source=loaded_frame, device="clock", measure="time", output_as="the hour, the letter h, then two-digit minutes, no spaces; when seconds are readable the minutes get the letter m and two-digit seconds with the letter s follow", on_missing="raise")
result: 11h35
